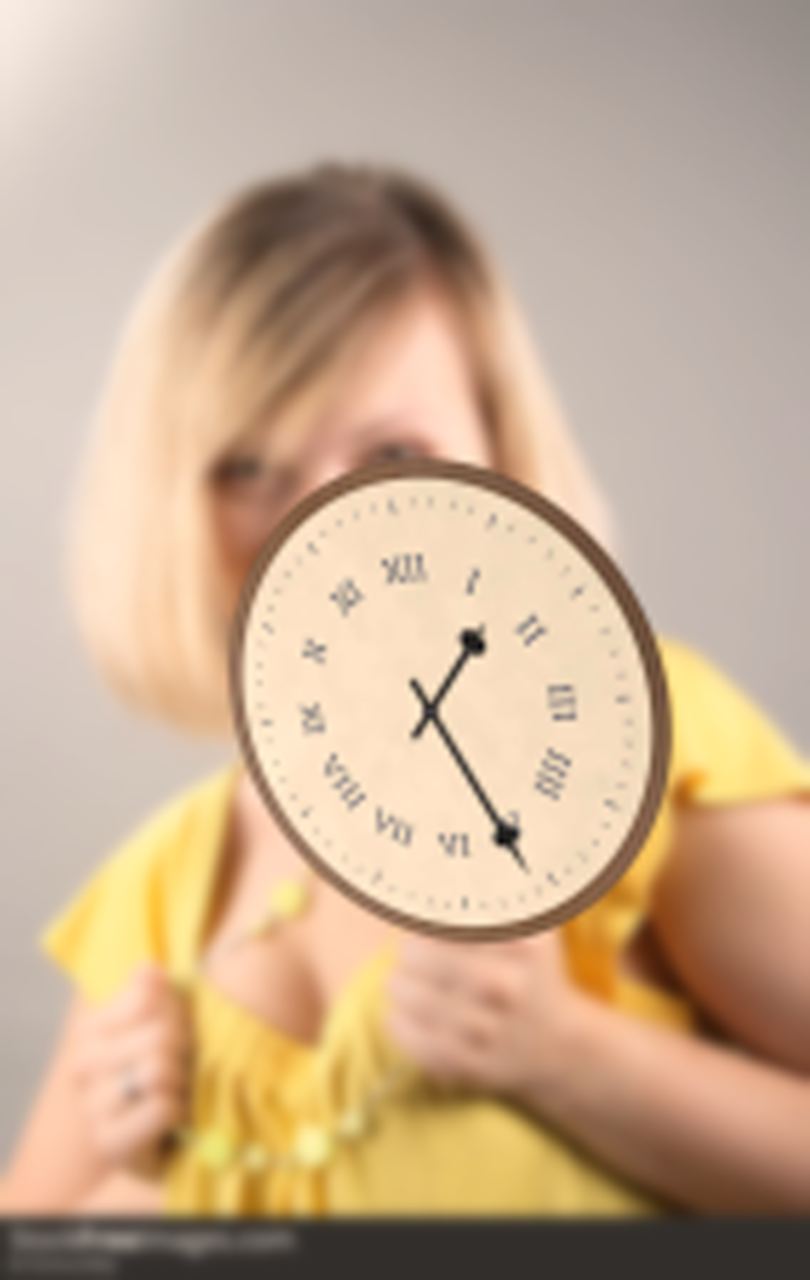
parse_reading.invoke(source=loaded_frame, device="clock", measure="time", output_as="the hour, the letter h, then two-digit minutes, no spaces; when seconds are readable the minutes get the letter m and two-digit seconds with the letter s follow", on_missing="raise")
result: 1h26
